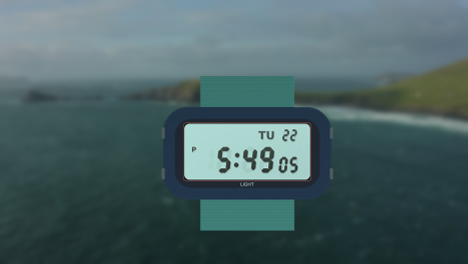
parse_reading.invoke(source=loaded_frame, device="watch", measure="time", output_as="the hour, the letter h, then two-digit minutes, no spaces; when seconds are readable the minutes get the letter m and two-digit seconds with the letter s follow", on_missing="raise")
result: 5h49m05s
